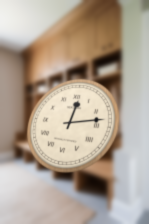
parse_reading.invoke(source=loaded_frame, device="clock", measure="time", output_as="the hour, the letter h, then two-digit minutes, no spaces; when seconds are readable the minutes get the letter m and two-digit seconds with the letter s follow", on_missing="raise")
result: 12h13
